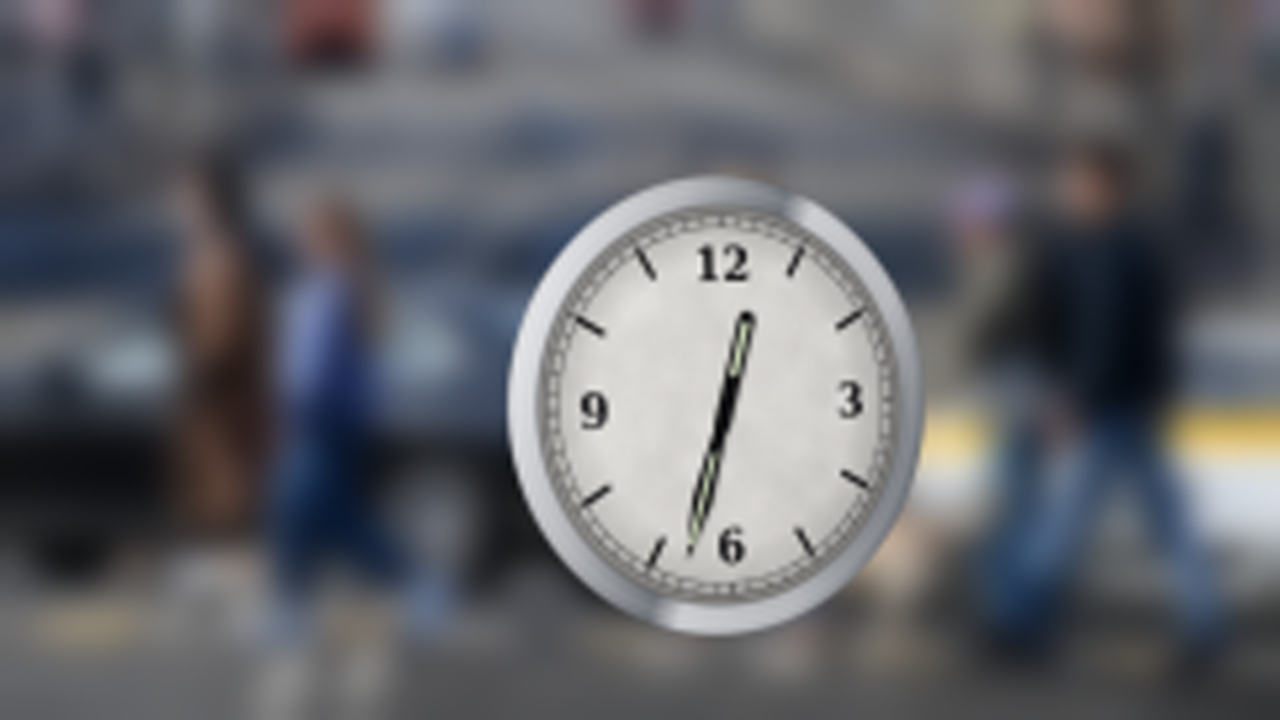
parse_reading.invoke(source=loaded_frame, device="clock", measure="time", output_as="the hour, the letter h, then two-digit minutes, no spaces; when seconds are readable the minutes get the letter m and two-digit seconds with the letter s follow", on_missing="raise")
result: 12h33
